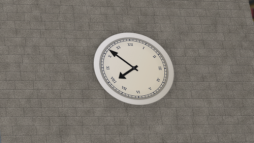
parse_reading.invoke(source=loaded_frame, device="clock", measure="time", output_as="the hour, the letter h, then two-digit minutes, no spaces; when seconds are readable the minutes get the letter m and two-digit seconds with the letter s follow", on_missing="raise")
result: 7h52
